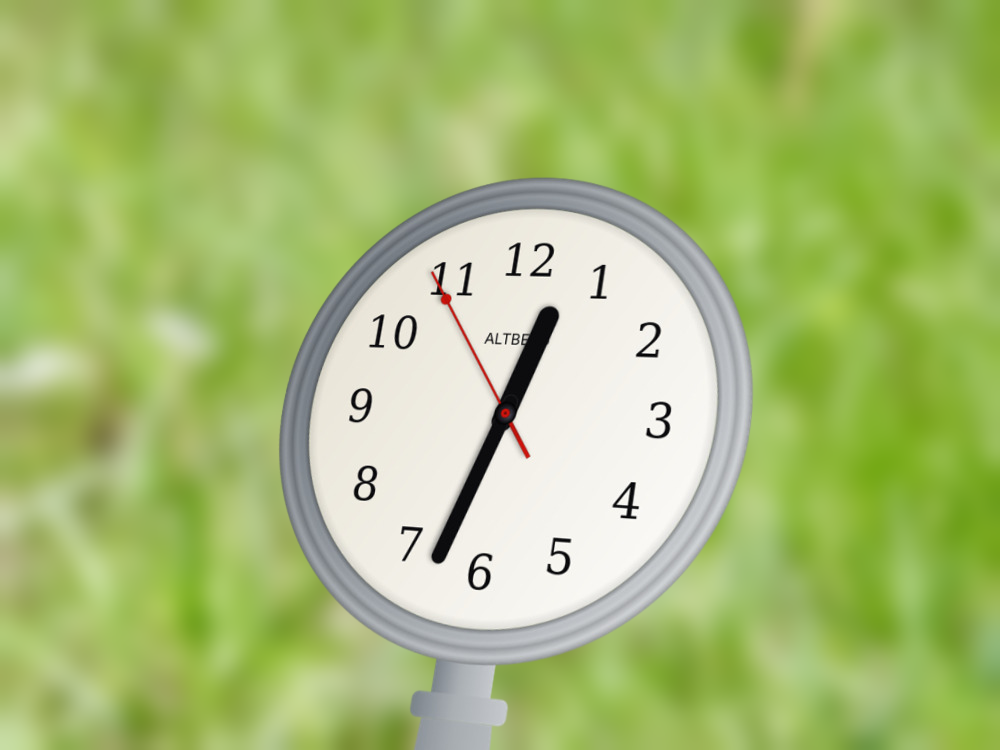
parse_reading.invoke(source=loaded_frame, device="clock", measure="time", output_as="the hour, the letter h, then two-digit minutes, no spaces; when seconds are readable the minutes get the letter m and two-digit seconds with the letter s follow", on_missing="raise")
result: 12h32m54s
